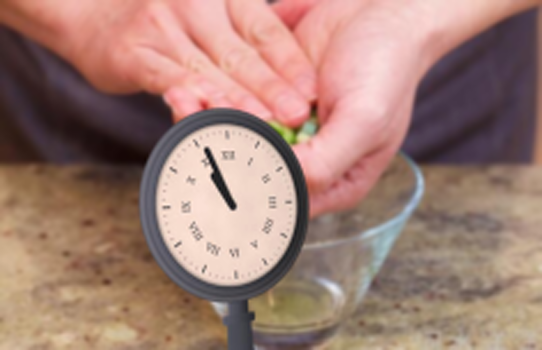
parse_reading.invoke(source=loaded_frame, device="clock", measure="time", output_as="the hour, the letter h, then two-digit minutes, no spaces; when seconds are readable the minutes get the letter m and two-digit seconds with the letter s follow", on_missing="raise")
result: 10h56
